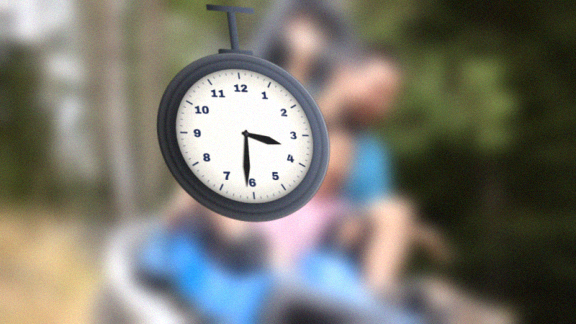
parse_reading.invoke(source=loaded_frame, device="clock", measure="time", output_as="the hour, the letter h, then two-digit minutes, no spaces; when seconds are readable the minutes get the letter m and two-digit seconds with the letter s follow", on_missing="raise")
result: 3h31
